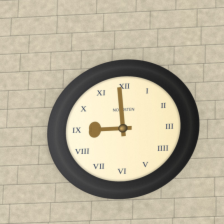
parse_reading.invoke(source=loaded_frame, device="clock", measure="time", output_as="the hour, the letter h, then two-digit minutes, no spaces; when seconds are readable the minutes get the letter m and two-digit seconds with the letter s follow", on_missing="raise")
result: 8h59
